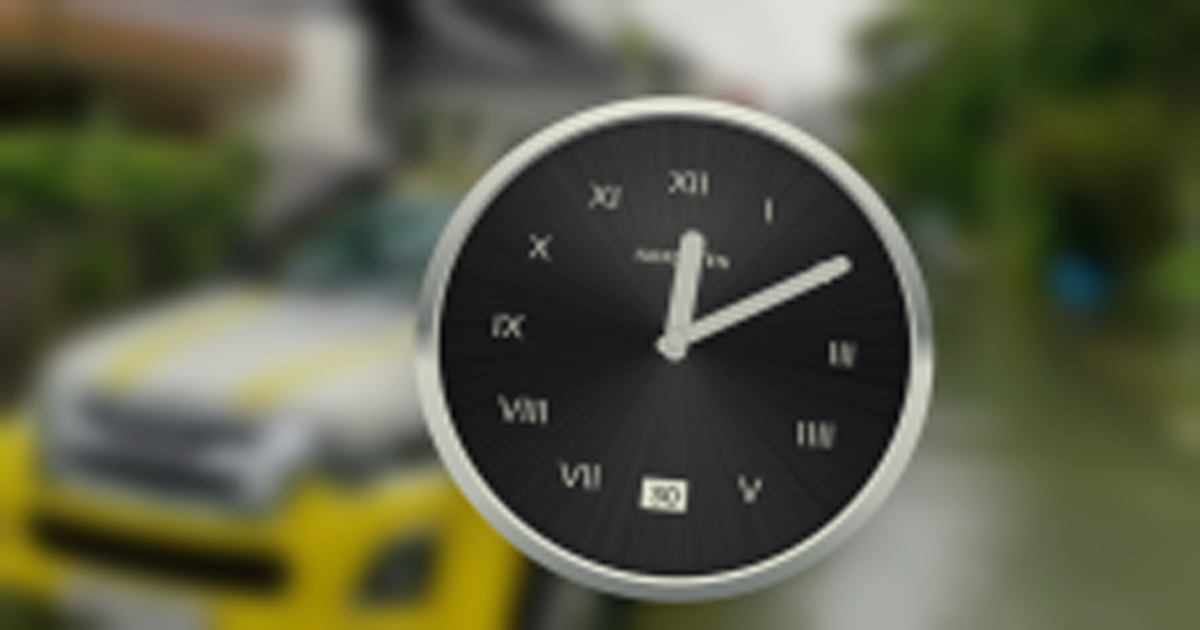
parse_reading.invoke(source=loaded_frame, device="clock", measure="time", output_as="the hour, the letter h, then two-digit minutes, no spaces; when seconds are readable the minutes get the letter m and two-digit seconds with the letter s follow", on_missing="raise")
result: 12h10
